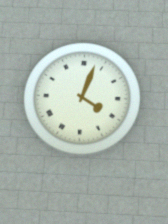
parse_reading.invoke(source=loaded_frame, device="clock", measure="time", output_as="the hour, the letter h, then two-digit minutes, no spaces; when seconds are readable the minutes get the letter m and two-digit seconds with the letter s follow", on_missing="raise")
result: 4h03
